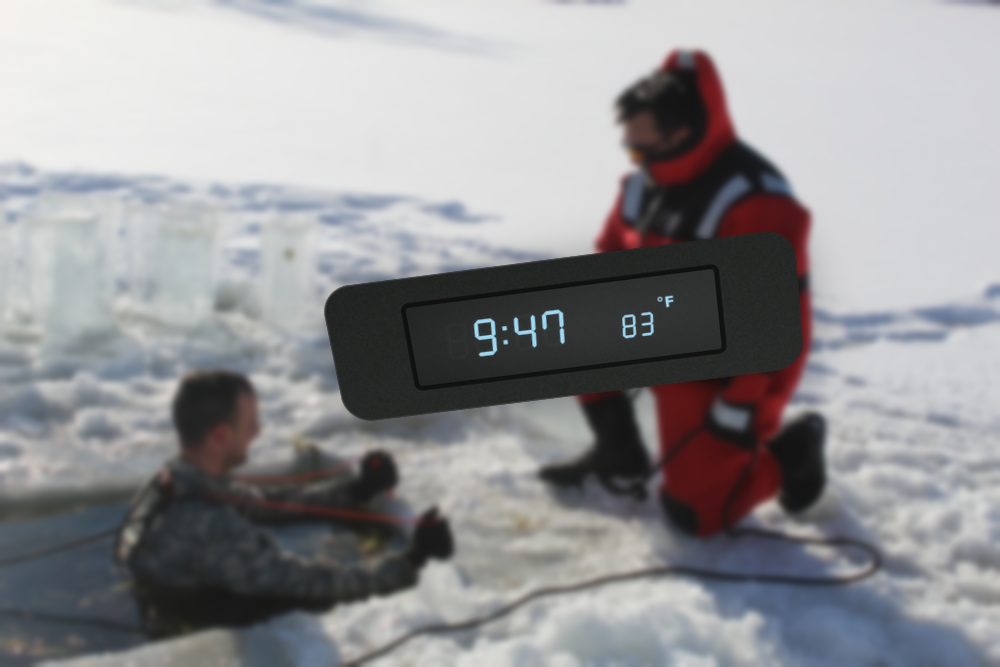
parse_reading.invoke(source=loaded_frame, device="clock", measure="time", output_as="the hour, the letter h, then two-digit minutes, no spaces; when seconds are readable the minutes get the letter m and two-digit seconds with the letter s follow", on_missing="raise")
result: 9h47
